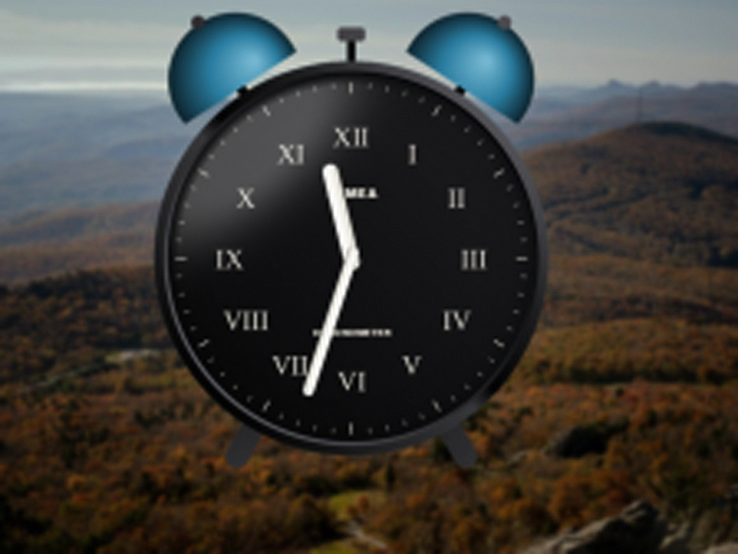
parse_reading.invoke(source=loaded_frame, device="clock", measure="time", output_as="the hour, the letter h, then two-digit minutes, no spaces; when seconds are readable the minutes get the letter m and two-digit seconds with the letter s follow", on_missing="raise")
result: 11h33
